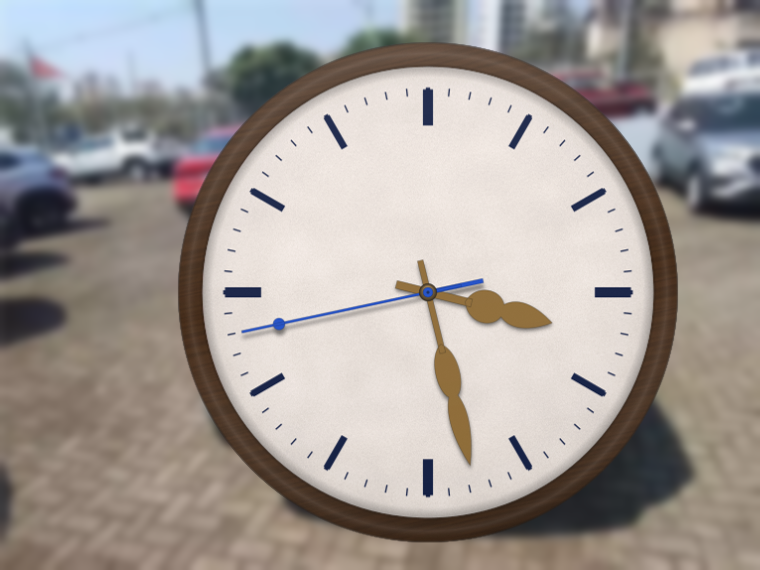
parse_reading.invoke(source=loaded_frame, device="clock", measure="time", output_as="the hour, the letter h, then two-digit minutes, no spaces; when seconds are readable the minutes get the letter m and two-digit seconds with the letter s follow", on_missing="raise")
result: 3h27m43s
